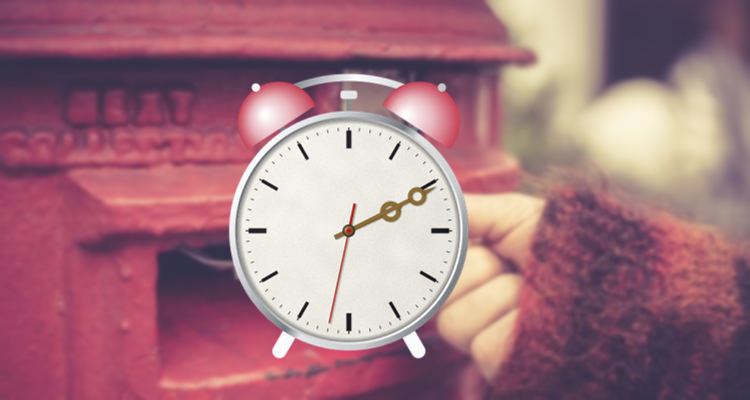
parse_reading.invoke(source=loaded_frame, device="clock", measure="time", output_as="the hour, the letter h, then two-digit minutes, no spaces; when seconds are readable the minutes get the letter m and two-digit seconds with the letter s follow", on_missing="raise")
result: 2h10m32s
